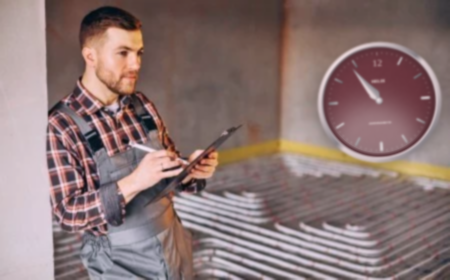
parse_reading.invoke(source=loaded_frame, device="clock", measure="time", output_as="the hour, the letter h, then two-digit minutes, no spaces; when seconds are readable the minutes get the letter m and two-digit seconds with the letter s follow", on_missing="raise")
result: 10h54
